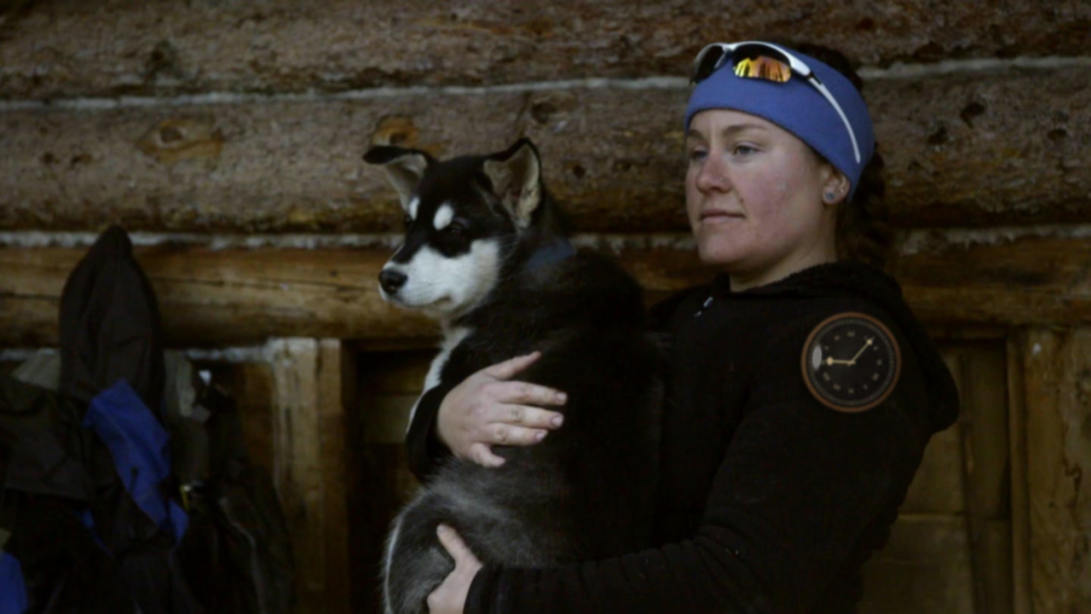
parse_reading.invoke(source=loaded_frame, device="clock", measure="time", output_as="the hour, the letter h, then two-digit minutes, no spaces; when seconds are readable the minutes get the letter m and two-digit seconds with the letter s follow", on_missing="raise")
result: 9h07
